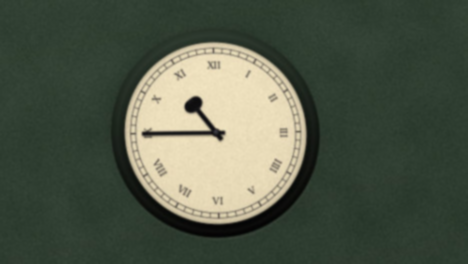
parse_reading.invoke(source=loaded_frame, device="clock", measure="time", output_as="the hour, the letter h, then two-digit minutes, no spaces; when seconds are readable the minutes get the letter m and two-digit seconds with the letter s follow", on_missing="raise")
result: 10h45
